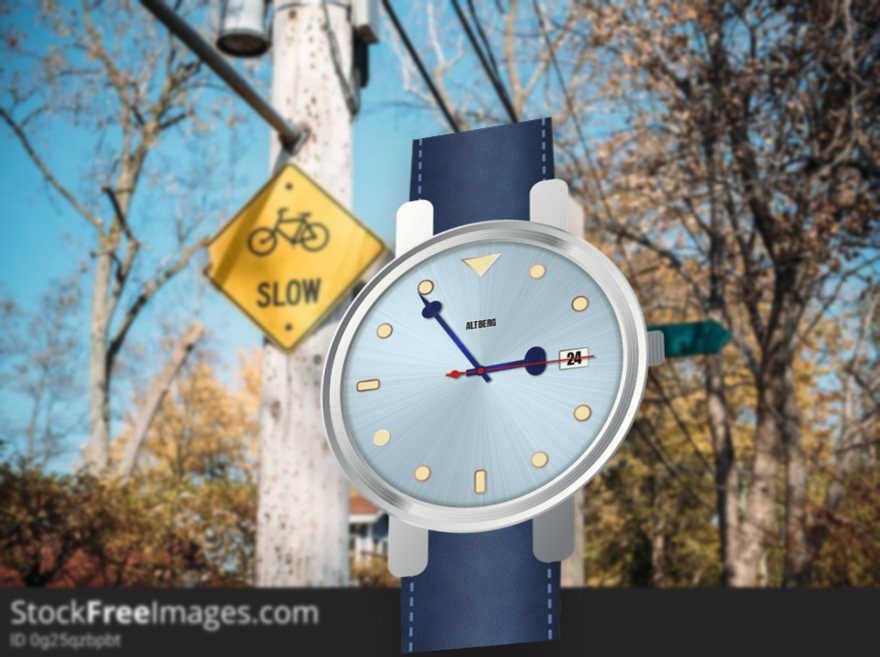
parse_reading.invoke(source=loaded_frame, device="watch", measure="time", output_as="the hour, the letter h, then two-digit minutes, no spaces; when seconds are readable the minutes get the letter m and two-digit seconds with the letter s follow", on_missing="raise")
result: 2h54m15s
